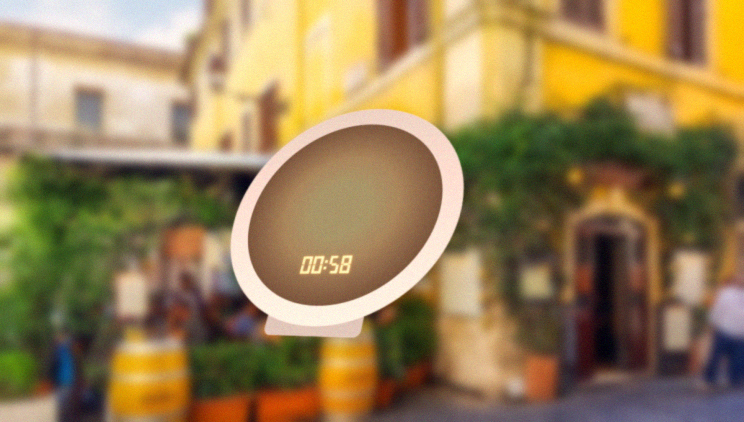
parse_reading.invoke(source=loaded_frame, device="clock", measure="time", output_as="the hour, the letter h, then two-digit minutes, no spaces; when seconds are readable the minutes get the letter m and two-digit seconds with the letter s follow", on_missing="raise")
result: 0h58
